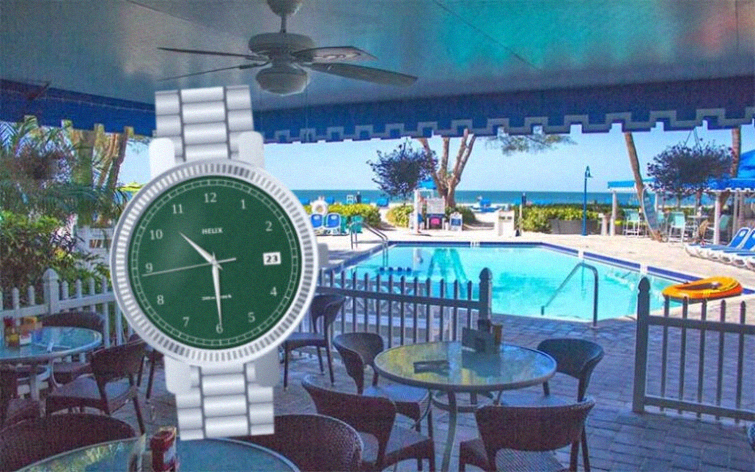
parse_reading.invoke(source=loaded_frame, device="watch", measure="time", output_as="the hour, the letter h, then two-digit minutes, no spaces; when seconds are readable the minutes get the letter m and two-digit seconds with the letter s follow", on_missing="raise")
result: 10h29m44s
